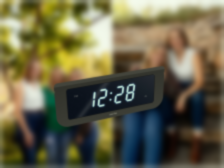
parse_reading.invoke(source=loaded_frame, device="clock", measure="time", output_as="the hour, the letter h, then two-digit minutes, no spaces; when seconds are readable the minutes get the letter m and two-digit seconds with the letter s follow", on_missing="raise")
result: 12h28
